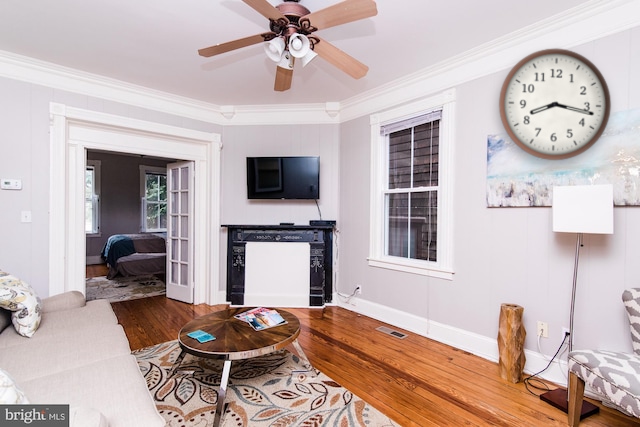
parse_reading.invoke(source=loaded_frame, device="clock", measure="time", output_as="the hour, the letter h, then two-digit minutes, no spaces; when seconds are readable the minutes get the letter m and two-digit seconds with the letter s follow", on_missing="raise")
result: 8h17
